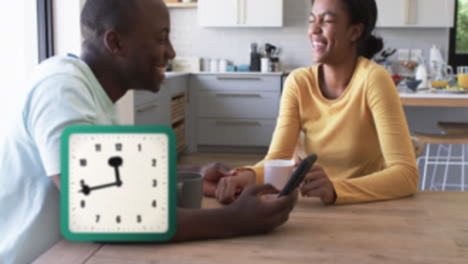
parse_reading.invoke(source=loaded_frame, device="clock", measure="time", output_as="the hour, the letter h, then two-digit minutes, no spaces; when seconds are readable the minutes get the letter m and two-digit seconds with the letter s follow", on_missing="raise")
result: 11h43
